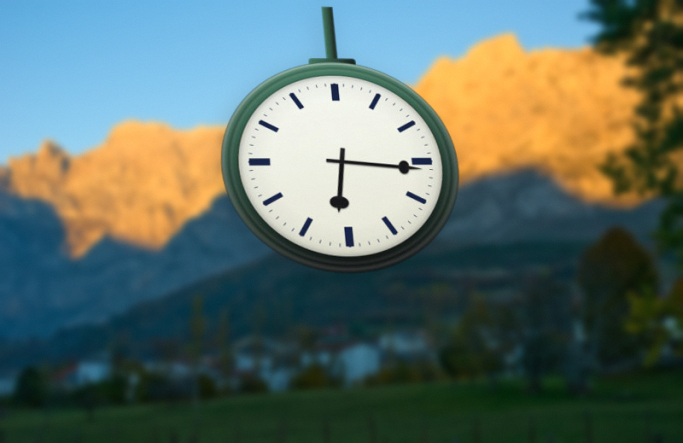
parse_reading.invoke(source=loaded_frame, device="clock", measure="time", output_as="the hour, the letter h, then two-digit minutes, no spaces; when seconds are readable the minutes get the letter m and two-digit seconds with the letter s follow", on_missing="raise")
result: 6h16
